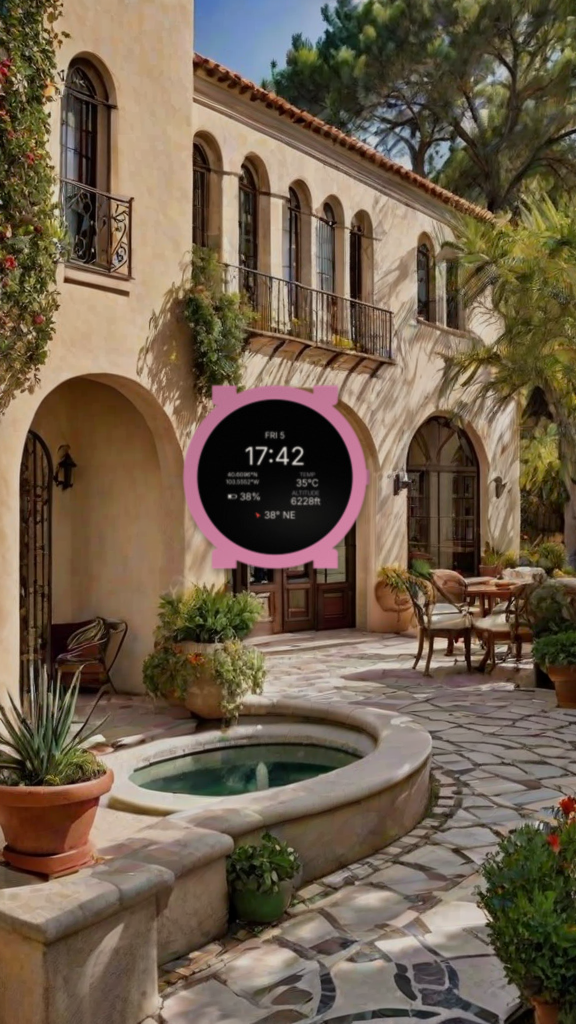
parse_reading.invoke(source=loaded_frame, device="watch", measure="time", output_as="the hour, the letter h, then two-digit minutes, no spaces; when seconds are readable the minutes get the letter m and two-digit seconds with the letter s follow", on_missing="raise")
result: 17h42
